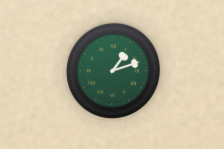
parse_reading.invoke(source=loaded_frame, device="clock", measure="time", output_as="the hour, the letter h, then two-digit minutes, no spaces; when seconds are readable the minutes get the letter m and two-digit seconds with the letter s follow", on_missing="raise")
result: 1h12
